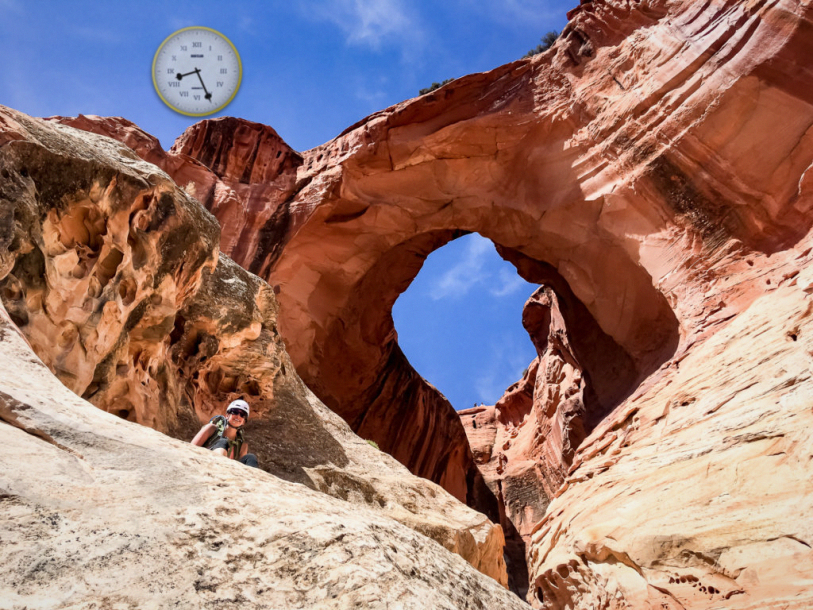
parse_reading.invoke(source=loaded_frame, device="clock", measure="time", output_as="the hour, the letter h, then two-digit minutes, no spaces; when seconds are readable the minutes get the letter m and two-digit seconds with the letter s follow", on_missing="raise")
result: 8h26
